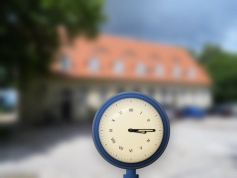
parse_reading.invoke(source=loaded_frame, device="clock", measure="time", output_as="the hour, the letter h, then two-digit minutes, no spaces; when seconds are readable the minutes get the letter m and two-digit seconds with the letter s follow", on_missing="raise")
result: 3h15
